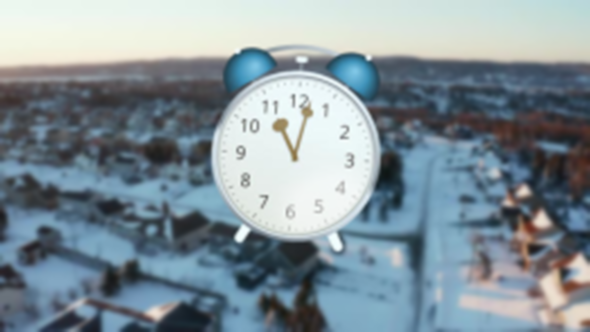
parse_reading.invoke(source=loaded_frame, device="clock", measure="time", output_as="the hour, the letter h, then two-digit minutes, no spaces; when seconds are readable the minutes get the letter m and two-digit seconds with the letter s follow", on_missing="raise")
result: 11h02
